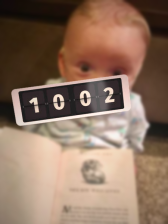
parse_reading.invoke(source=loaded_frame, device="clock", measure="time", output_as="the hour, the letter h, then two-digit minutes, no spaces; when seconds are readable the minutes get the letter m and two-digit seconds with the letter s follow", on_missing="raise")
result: 10h02
